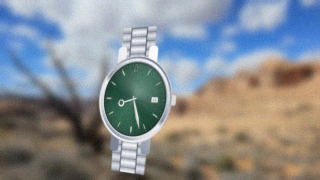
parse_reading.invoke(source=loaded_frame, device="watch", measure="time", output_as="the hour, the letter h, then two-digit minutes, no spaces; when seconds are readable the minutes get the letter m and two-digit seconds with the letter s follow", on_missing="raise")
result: 8h27
